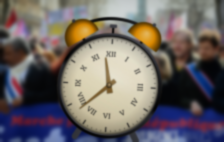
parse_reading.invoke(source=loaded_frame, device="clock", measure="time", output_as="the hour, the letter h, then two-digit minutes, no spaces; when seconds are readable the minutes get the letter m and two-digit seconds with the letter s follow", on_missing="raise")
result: 11h38
